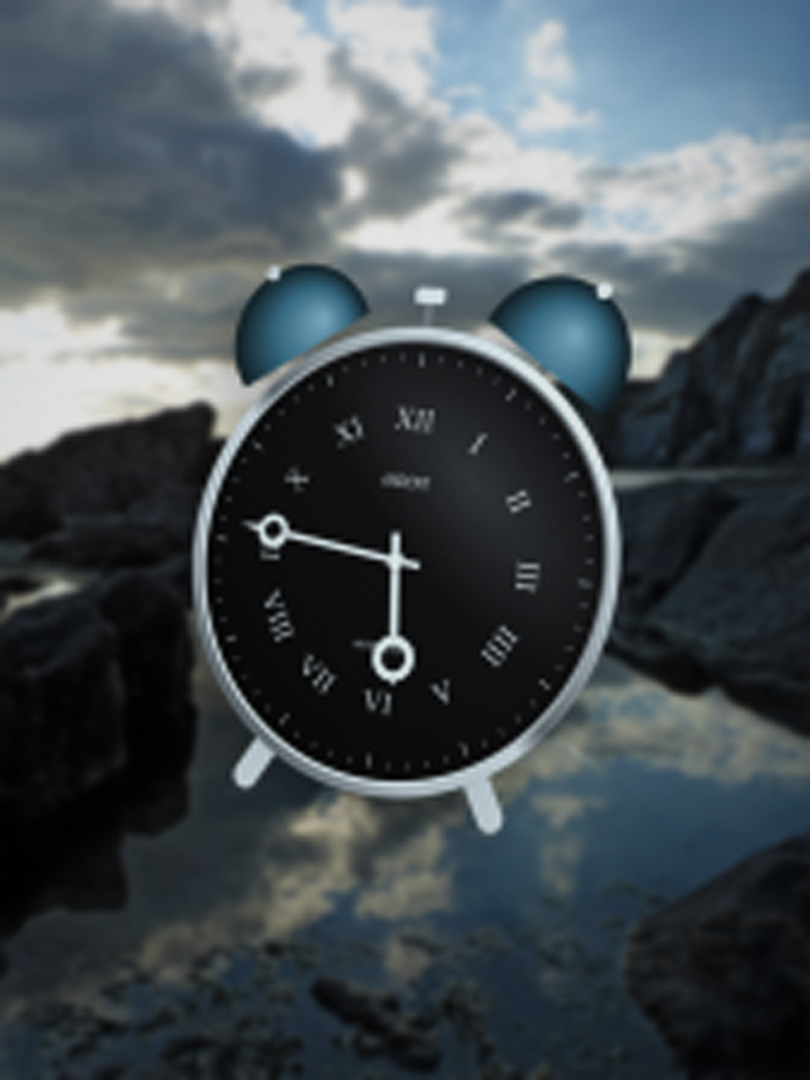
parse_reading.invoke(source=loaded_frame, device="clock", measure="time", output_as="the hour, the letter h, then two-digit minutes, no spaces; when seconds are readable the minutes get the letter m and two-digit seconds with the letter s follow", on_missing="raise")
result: 5h46
